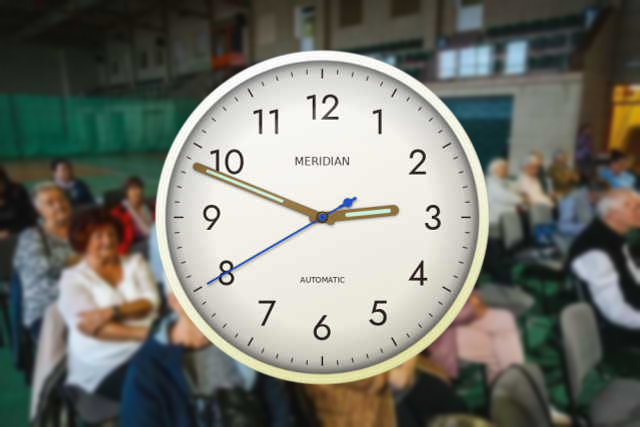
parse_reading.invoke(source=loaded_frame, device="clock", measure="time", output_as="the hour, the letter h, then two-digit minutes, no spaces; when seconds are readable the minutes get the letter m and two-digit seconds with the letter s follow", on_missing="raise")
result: 2h48m40s
